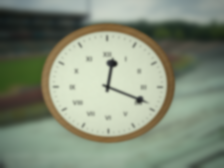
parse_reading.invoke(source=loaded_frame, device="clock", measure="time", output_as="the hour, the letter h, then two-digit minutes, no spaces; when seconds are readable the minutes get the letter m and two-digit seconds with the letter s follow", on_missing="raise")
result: 12h19
